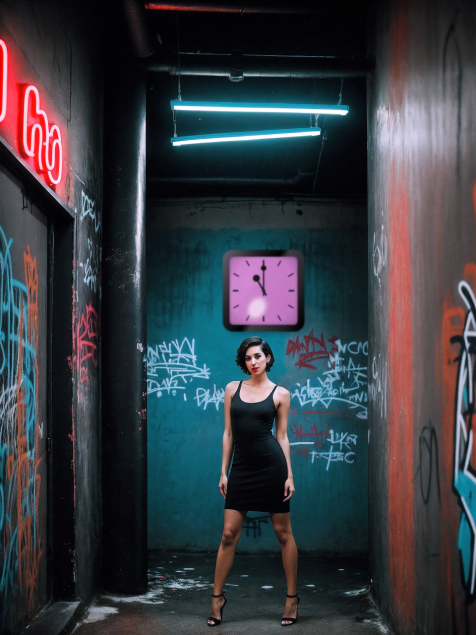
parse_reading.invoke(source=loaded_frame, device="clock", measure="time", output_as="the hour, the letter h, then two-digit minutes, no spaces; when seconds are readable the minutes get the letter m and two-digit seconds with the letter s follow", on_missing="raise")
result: 11h00
